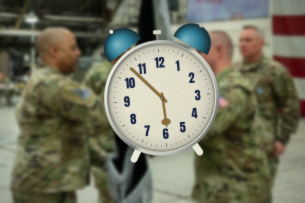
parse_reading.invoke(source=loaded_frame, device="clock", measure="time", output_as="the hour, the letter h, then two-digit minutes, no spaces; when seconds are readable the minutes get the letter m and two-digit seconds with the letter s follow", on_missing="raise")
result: 5h53
